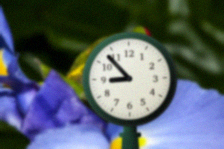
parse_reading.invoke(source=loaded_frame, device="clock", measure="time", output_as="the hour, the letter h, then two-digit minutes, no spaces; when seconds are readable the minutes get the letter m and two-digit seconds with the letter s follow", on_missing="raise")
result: 8h53
